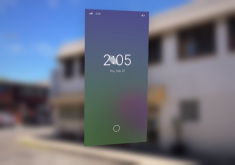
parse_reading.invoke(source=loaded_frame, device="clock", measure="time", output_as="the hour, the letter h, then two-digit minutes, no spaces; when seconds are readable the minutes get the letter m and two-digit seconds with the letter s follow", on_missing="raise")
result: 2h05
